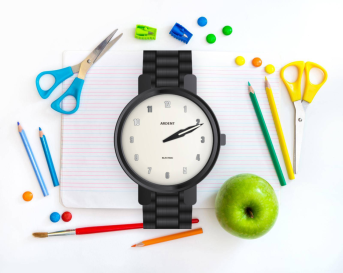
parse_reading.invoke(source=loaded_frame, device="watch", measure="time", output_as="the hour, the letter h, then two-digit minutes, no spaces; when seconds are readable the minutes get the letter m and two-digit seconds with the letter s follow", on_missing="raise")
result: 2h11
